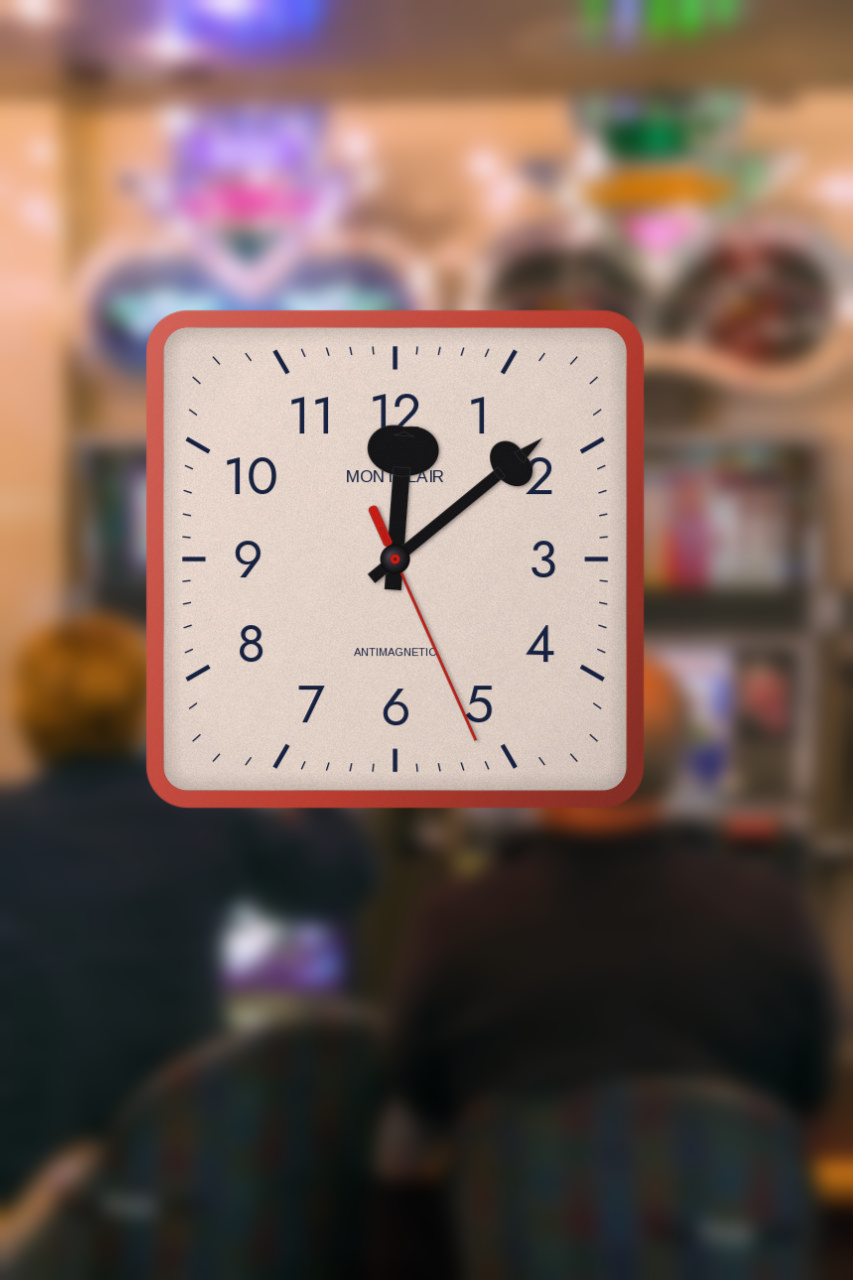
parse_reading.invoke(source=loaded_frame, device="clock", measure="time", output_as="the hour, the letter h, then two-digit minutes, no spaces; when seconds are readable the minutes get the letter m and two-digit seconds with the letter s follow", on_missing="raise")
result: 12h08m26s
